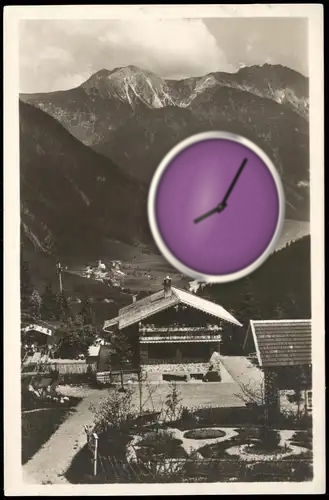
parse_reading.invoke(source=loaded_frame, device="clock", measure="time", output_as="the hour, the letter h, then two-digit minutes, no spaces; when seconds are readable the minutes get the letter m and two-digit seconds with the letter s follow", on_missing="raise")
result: 8h05
